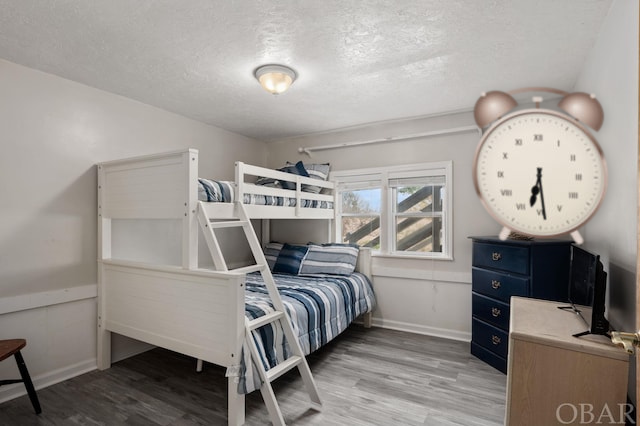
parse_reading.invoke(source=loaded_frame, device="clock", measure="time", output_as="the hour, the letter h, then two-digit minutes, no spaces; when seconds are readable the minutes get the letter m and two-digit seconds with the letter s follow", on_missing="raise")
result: 6h29
